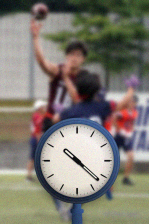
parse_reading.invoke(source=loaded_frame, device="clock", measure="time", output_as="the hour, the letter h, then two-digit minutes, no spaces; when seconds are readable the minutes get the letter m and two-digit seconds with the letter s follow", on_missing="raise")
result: 10h22
